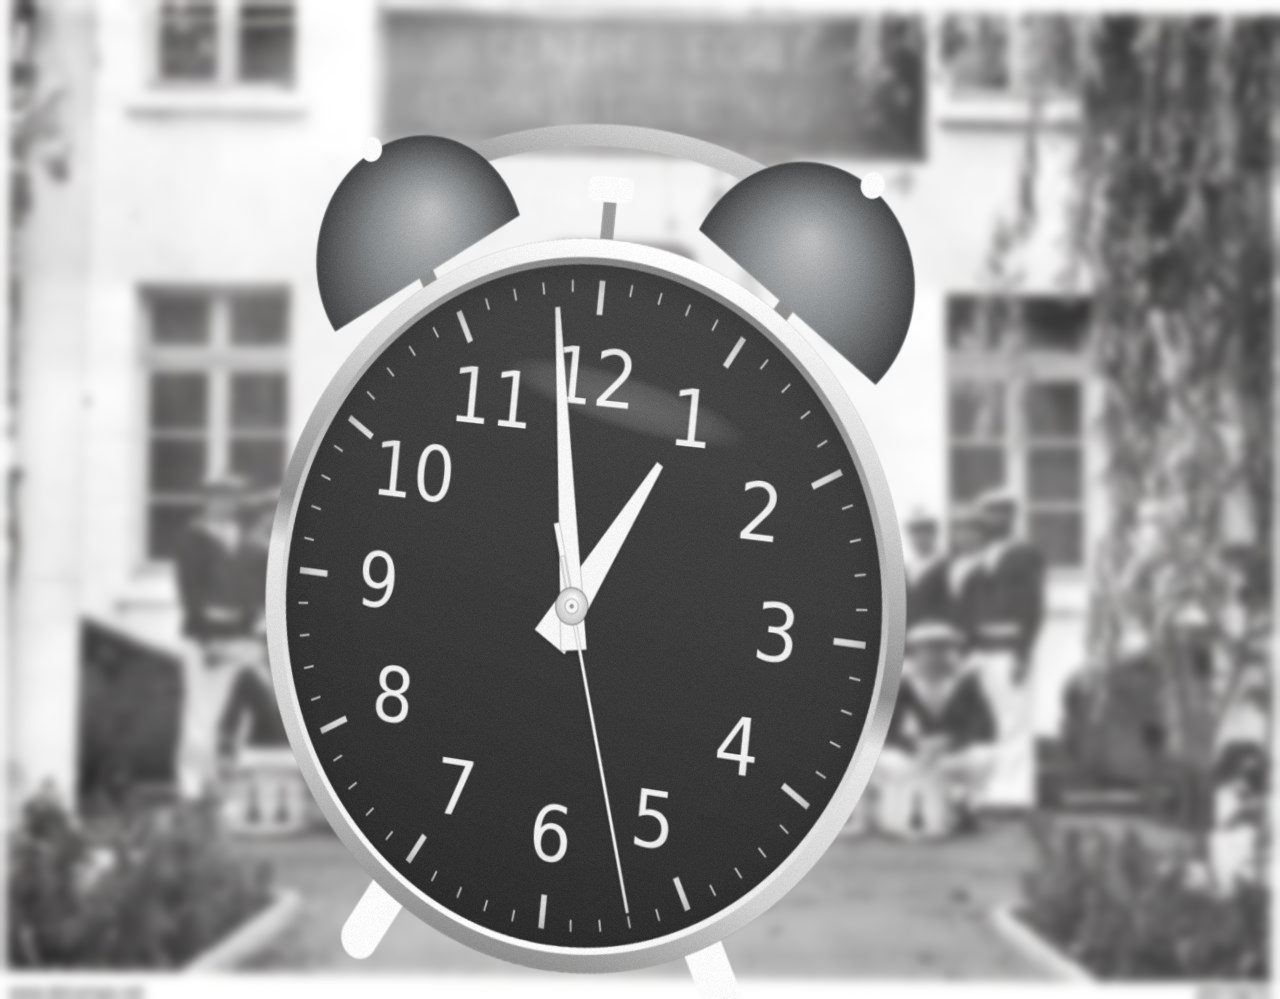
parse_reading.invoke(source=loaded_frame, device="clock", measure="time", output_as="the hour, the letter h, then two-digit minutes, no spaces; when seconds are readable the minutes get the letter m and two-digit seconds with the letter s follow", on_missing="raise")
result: 12h58m27s
